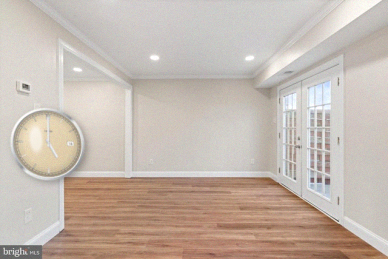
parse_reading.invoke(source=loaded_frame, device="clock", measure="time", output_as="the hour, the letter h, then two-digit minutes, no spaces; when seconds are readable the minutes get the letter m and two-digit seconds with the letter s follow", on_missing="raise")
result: 5h00
